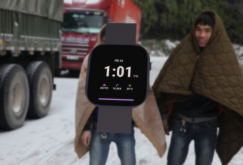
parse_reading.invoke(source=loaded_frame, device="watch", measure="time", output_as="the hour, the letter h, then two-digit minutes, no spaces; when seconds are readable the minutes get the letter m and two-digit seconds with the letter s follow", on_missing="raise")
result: 1h01
